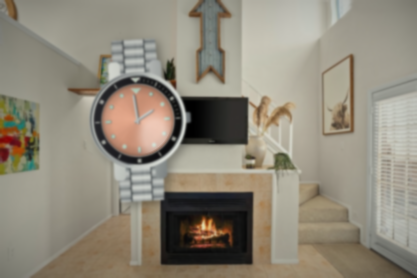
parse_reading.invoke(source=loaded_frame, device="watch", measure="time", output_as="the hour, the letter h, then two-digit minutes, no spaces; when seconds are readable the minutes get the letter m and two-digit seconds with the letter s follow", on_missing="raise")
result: 1h59
